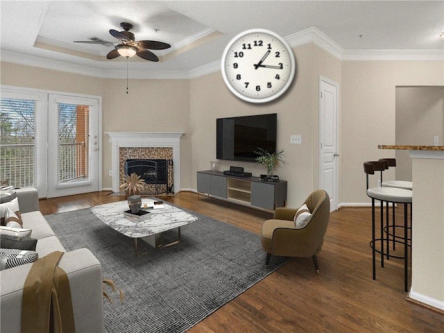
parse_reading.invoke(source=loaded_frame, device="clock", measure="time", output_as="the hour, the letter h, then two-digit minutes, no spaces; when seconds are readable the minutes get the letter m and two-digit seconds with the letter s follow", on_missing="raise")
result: 1h16
